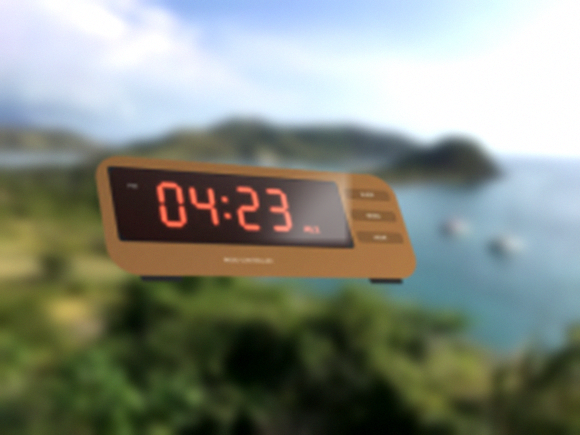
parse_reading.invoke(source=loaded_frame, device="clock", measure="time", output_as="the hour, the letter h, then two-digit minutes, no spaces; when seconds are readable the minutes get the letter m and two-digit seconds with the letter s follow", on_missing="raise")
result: 4h23
